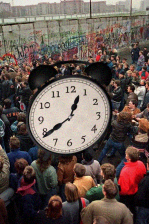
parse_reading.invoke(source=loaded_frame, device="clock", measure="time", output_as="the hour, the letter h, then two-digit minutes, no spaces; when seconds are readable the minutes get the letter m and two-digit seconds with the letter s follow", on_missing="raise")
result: 12h39
